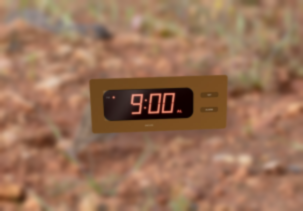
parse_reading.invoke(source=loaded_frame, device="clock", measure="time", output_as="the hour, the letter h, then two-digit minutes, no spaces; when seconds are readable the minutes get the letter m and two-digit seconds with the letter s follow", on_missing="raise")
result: 9h00
